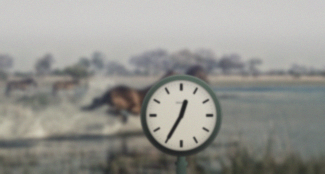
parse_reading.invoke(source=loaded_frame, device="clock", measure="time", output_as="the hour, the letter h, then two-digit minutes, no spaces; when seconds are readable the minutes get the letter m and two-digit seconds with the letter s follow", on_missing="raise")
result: 12h35
